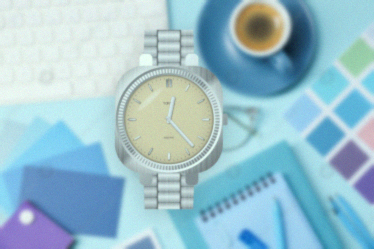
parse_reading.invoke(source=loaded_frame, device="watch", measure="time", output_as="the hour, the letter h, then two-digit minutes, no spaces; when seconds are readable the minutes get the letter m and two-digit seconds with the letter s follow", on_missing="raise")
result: 12h23
